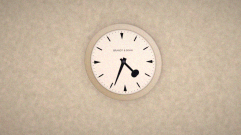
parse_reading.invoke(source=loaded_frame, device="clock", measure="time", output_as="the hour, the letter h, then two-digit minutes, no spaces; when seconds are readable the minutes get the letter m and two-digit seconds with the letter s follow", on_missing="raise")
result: 4h34
